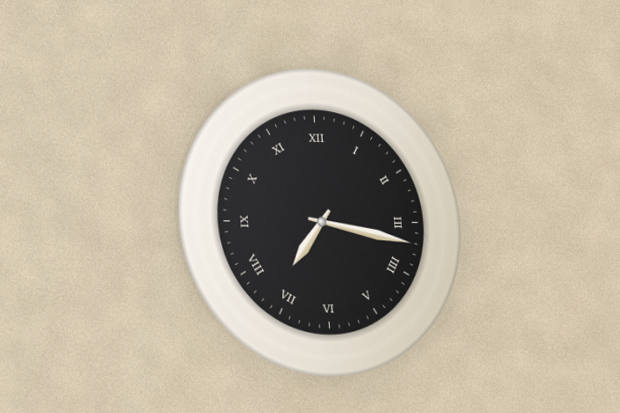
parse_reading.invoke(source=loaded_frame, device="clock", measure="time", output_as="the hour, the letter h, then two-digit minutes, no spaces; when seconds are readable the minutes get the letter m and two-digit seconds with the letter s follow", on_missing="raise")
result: 7h17
